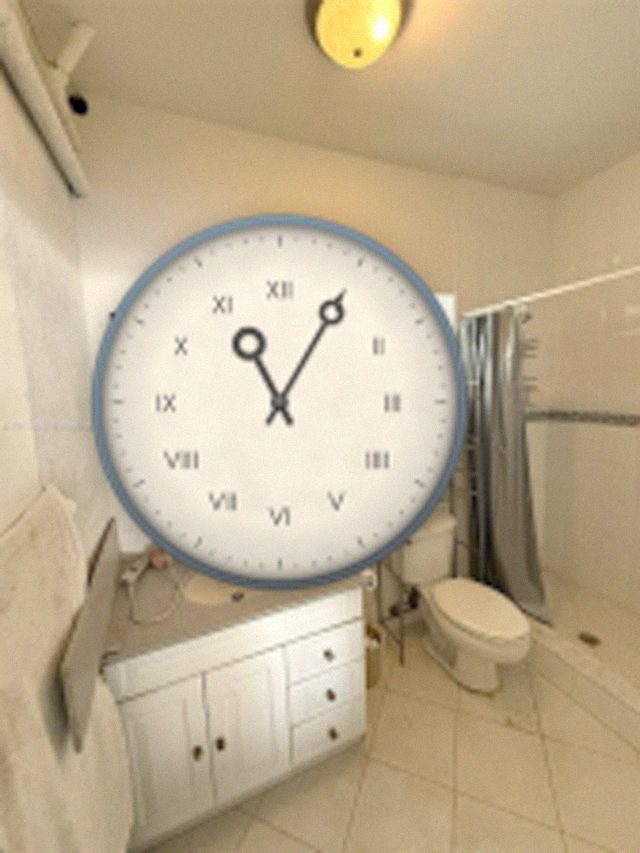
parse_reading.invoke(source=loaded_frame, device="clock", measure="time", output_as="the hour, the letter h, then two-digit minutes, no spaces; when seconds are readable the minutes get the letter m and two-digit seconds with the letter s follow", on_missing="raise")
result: 11h05
